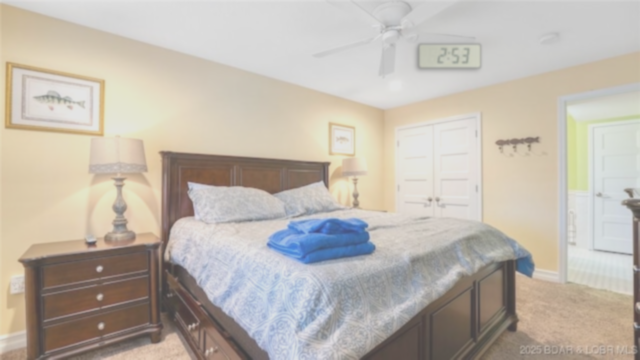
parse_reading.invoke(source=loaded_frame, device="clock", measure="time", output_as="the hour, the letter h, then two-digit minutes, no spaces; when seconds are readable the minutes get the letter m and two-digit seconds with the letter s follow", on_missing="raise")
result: 2h53
